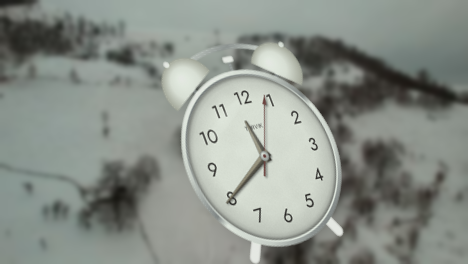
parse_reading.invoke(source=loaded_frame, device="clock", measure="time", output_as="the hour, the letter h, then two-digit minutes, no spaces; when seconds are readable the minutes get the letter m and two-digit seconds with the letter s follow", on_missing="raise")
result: 11h40m04s
